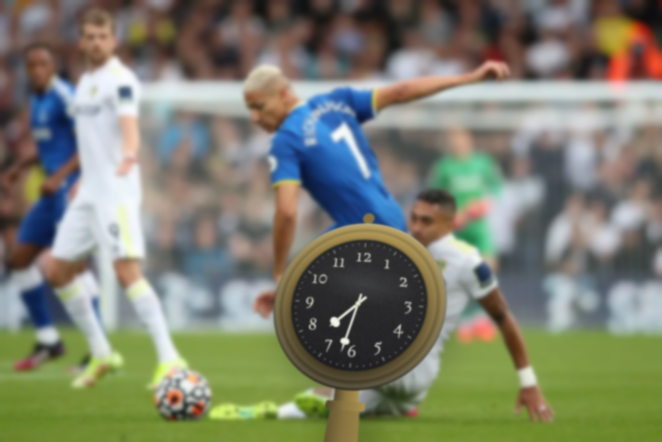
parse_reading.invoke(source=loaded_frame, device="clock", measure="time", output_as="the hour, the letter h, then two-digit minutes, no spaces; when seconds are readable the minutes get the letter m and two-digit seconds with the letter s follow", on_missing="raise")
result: 7h32
